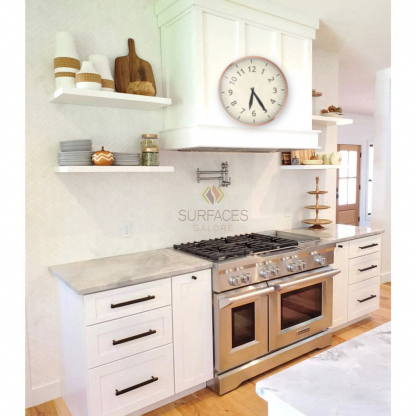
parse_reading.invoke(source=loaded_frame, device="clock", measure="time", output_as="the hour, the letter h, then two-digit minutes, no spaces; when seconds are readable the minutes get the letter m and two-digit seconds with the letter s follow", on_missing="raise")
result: 6h25
